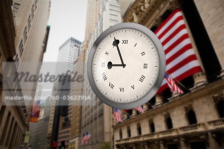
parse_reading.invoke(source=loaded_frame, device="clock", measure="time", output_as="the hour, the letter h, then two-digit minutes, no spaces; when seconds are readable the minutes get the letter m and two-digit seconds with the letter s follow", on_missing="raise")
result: 8h56
